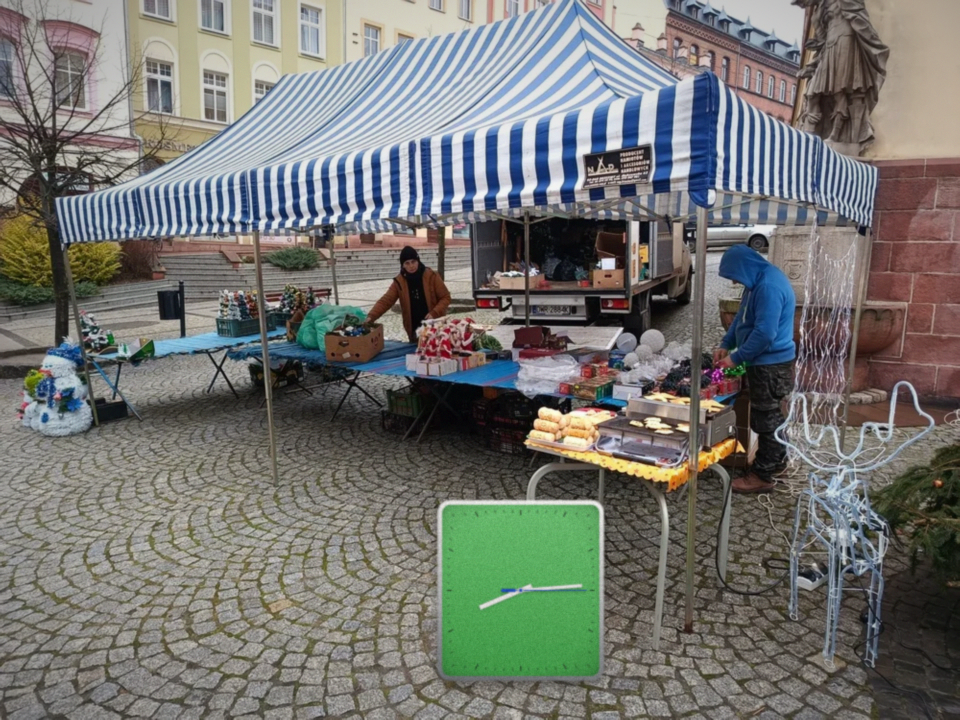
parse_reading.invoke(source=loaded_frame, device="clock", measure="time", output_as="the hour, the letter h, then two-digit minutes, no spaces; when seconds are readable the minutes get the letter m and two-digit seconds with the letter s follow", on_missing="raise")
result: 8h14m15s
